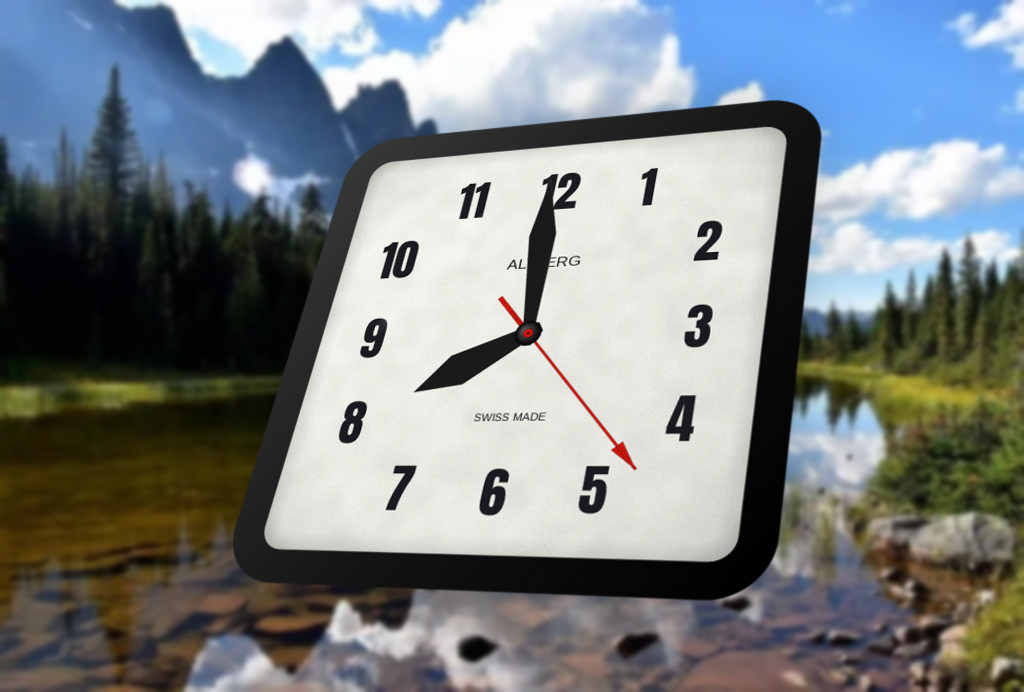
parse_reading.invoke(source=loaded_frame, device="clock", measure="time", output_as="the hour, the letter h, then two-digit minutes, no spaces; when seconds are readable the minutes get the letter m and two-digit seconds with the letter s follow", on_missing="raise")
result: 7h59m23s
